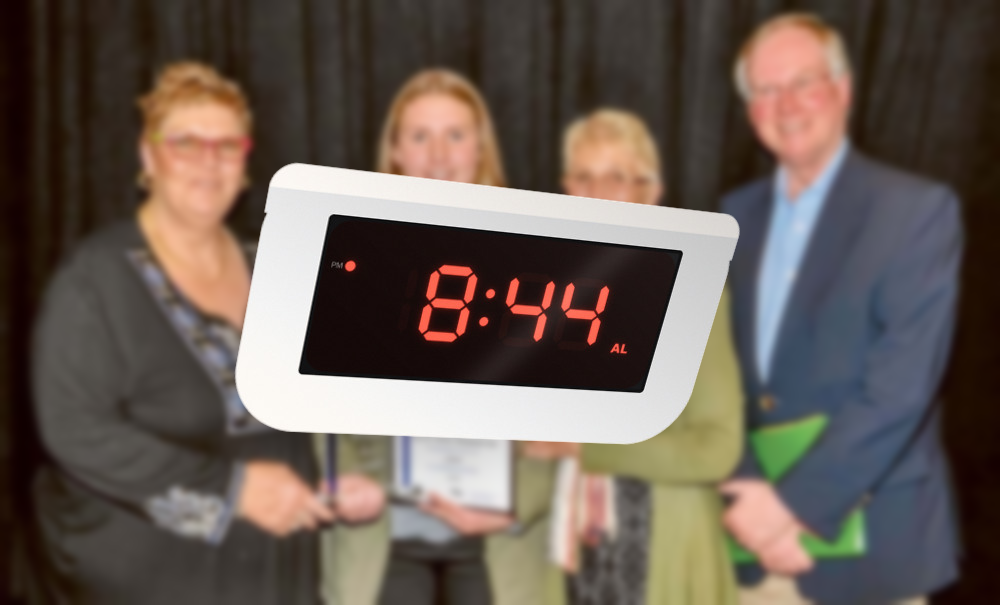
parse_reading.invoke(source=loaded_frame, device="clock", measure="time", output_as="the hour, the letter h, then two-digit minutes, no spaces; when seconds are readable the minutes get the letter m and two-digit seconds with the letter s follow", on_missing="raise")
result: 8h44
